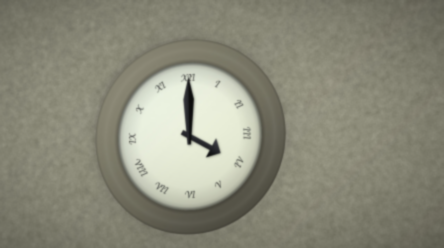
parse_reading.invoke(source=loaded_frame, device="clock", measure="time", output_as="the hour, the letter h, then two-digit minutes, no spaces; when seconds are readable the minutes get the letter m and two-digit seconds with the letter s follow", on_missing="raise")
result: 4h00
